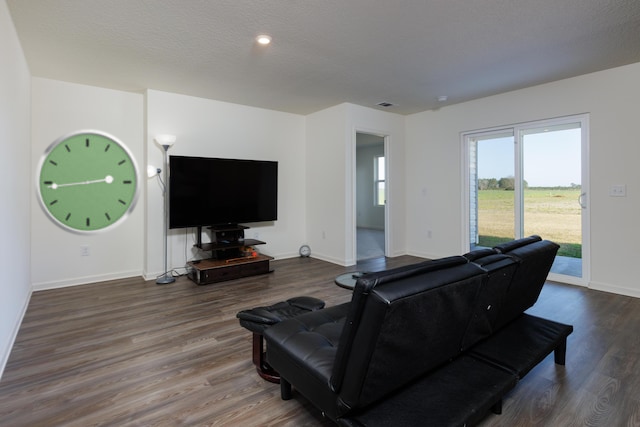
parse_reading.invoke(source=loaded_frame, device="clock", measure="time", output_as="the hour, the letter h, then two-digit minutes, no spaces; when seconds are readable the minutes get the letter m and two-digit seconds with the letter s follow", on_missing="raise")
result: 2h44
